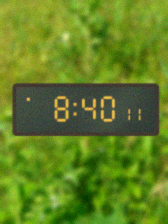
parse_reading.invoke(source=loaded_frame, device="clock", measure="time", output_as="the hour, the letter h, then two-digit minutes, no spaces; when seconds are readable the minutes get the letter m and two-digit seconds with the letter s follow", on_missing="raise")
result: 8h40m11s
